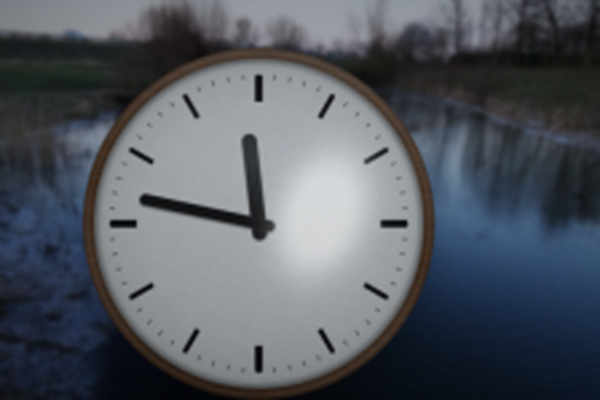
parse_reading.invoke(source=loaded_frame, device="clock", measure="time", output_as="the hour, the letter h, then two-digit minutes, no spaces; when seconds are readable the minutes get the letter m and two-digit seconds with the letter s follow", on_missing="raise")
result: 11h47
